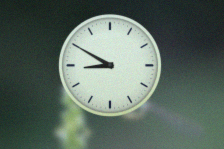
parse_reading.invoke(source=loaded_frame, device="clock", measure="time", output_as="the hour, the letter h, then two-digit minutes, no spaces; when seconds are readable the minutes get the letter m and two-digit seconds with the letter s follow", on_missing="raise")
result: 8h50
